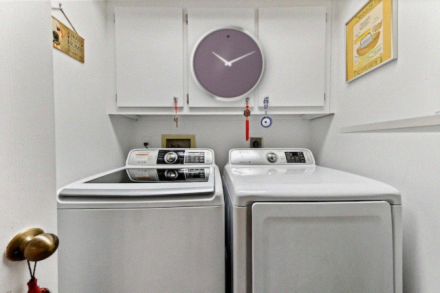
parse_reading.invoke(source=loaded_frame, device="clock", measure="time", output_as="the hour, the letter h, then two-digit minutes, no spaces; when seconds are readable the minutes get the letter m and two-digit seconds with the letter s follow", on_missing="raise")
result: 10h11
